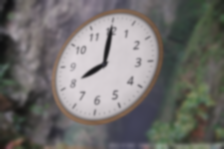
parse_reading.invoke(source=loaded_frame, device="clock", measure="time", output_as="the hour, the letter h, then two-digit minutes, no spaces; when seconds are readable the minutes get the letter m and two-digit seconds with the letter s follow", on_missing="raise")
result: 8h00
